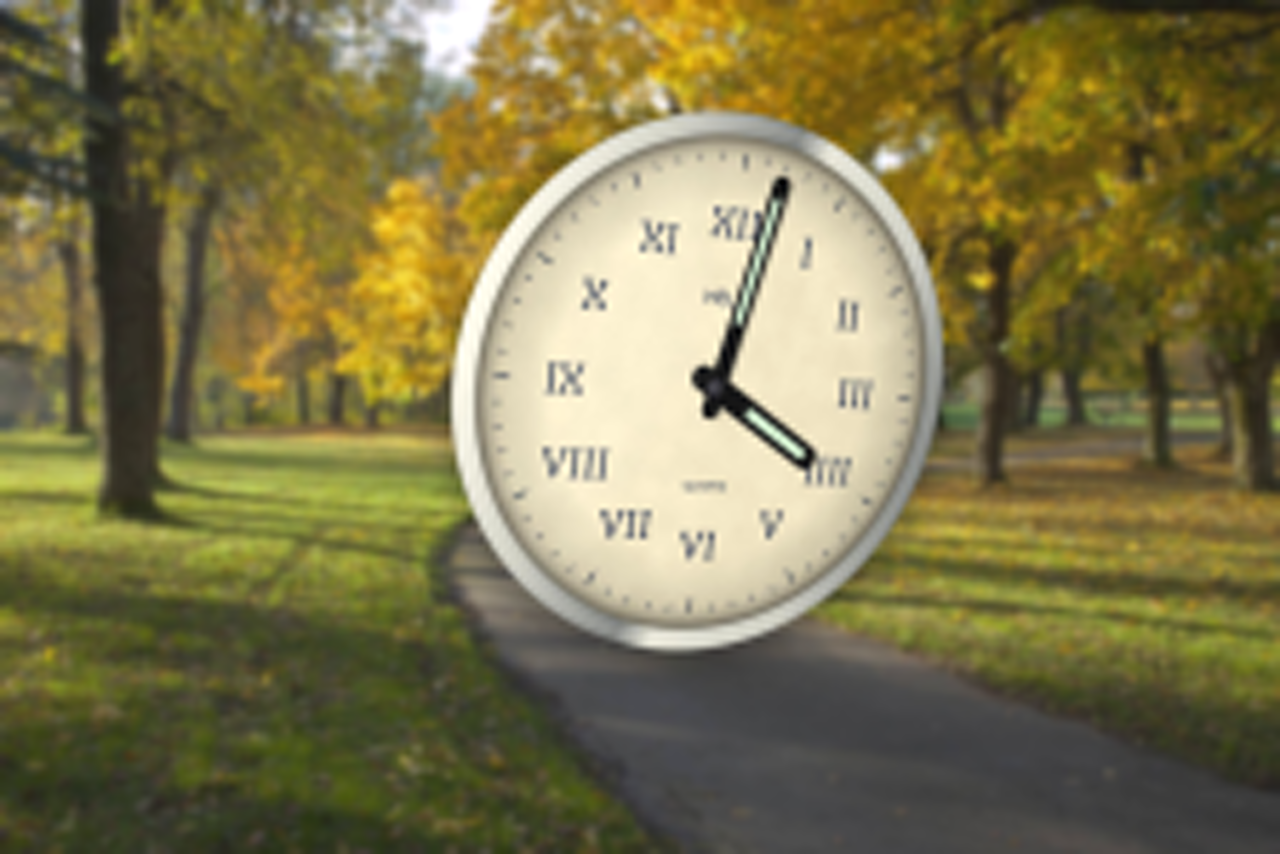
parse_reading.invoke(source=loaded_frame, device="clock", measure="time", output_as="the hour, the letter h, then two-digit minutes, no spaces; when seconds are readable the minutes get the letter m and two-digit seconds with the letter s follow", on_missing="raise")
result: 4h02
